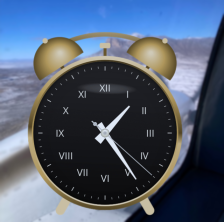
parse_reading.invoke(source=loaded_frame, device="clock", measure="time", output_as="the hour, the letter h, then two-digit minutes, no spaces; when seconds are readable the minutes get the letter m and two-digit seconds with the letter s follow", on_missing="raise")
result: 1h24m22s
